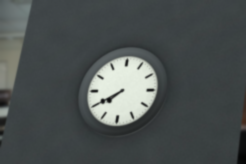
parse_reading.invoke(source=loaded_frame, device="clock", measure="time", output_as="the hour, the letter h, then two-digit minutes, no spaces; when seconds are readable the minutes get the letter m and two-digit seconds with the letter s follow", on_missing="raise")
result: 7h40
